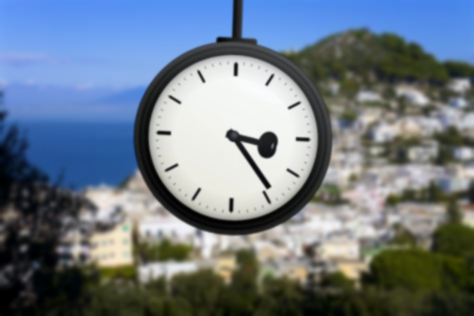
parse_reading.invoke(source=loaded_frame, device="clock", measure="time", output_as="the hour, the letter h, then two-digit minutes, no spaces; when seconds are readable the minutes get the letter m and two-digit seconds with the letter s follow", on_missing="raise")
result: 3h24
